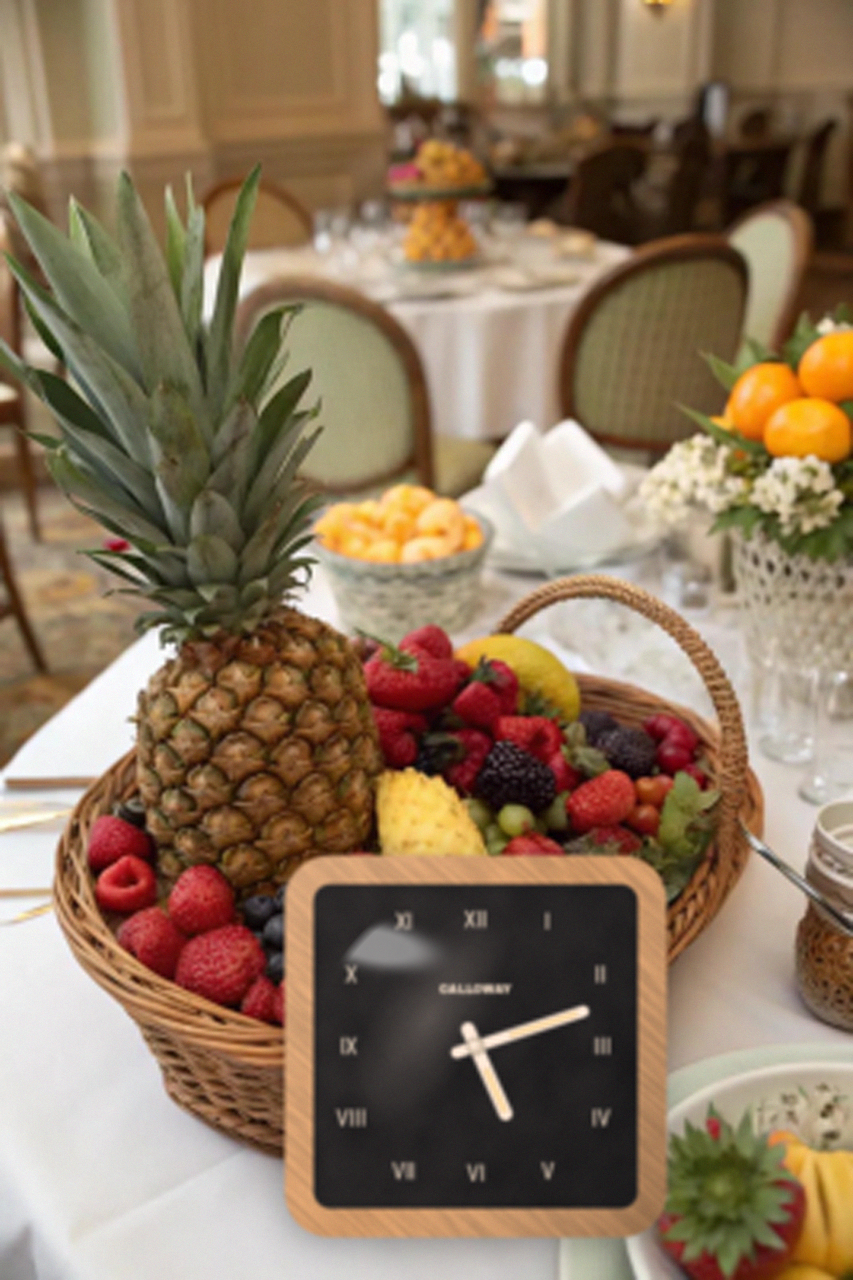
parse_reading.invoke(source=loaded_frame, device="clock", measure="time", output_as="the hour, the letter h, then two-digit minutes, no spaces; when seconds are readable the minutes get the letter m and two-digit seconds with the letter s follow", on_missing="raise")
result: 5h12
